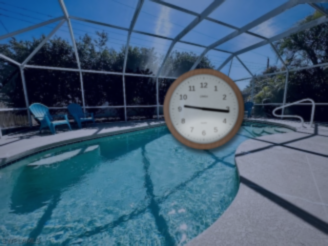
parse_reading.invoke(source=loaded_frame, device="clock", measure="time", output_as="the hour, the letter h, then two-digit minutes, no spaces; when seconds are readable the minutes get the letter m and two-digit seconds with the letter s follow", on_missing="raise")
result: 9h16
